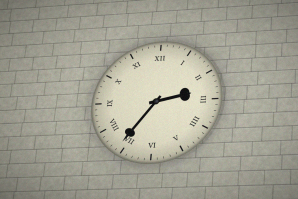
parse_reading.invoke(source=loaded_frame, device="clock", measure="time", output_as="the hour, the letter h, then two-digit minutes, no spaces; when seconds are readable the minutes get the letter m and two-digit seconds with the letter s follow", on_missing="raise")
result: 2h36
